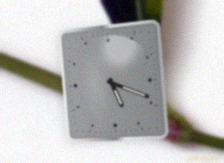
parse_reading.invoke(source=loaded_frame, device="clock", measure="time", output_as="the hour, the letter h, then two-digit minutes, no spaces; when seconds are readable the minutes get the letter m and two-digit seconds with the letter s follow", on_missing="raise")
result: 5h19
